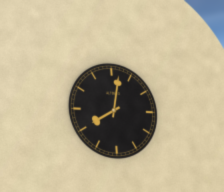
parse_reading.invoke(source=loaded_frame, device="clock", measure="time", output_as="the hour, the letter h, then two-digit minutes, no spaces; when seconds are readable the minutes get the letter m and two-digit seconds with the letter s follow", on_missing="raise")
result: 8h02
